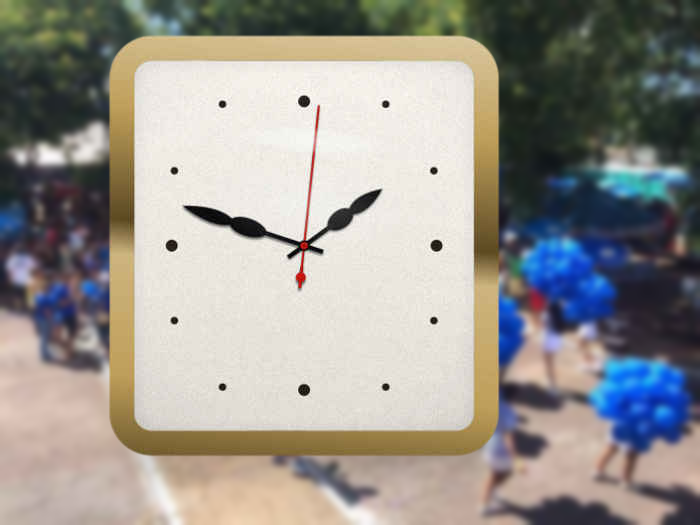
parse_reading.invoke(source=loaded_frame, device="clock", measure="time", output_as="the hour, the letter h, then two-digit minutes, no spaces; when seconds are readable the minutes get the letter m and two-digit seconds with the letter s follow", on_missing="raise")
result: 1h48m01s
